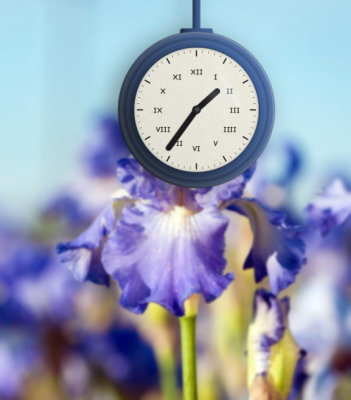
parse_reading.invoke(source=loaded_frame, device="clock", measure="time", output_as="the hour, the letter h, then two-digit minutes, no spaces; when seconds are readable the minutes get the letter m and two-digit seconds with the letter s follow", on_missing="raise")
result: 1h36
